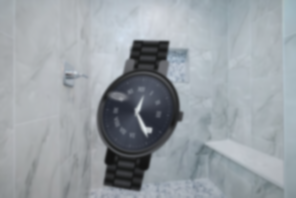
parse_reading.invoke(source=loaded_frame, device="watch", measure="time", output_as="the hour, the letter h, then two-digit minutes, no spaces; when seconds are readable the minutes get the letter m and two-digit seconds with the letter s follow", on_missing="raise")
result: 12h24
